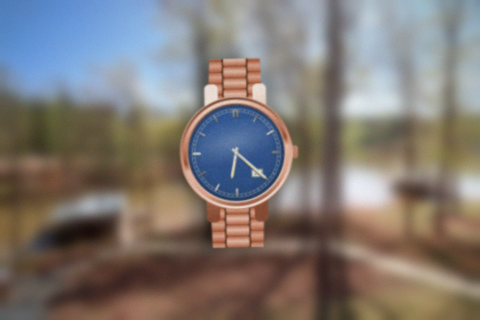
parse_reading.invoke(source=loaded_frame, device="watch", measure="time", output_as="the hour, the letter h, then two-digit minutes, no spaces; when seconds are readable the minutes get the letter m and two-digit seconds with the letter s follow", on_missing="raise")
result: 6h22
